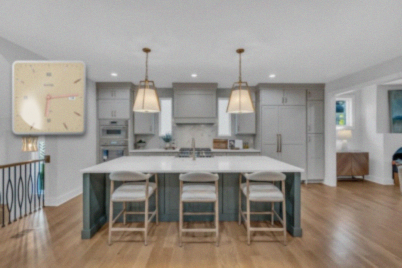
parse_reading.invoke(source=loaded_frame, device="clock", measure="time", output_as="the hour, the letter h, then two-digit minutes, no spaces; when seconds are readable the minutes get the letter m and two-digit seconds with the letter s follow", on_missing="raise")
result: 6h14
